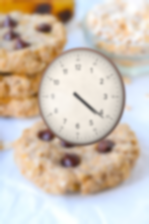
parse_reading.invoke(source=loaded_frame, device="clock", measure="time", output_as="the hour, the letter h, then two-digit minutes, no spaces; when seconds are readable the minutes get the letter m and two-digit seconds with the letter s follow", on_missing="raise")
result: 4h21
